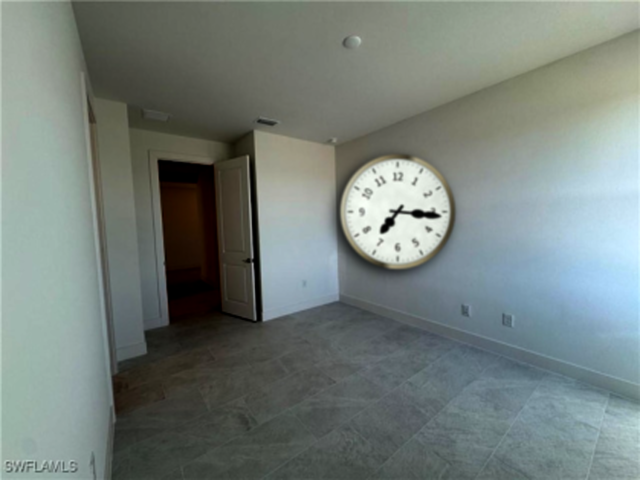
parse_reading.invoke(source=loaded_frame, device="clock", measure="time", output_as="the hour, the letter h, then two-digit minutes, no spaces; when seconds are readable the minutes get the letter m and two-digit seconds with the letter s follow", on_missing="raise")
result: 7h16
